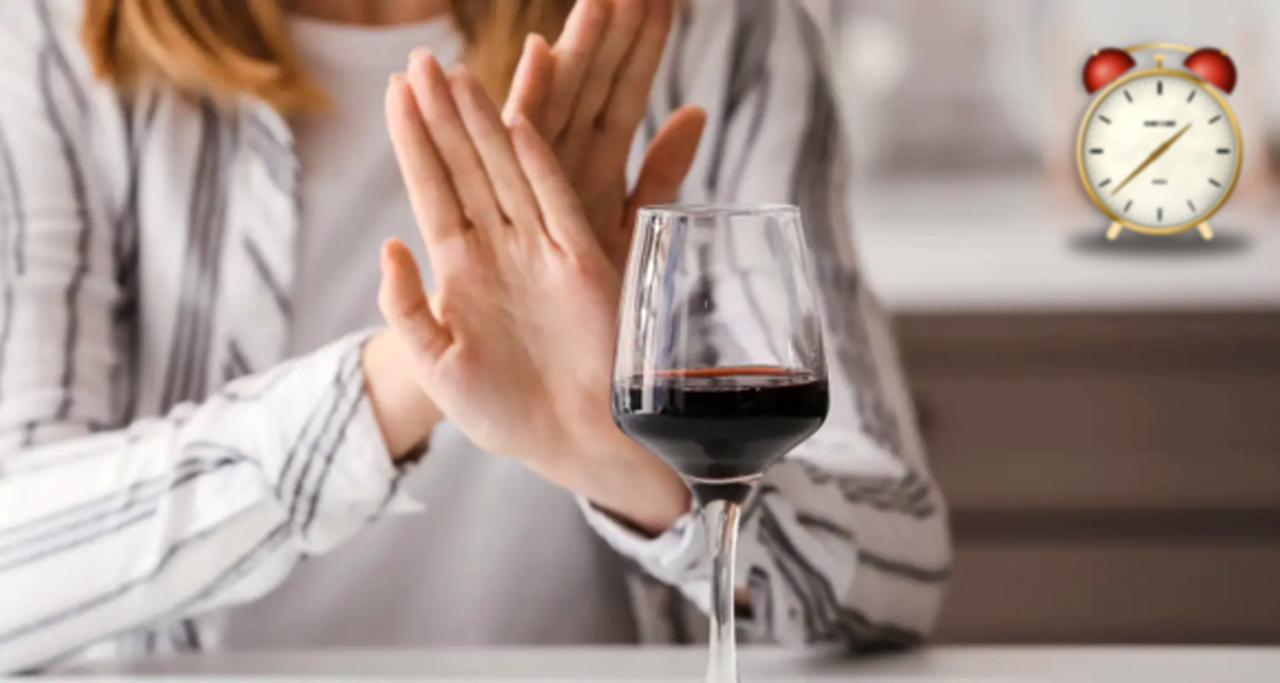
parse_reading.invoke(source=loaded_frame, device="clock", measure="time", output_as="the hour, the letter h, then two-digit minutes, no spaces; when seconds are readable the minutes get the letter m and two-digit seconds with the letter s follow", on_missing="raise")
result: 1h38
